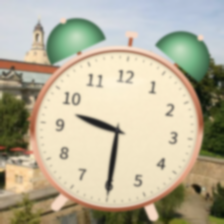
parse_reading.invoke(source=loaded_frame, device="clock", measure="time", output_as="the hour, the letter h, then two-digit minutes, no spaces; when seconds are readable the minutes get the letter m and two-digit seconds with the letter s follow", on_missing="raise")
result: 9h30
